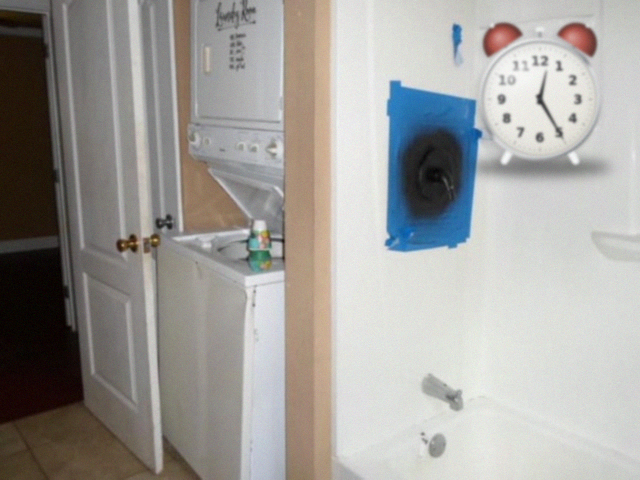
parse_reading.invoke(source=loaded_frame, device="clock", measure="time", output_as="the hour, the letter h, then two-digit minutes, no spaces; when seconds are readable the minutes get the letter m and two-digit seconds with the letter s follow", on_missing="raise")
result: 12h25
